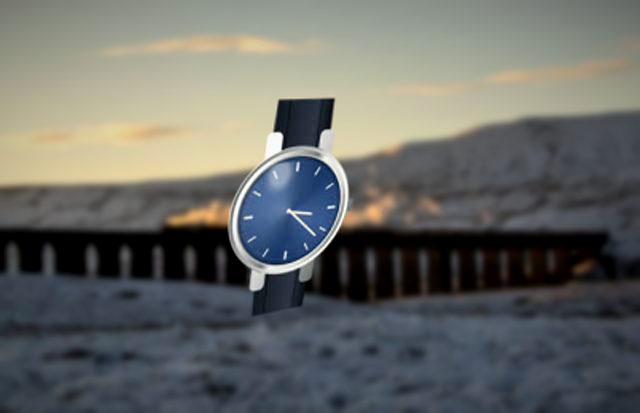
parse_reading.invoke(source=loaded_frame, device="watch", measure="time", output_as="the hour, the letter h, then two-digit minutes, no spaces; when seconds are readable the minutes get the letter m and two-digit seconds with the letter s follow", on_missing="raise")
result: 3h22
